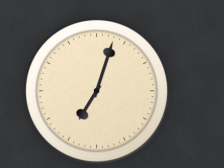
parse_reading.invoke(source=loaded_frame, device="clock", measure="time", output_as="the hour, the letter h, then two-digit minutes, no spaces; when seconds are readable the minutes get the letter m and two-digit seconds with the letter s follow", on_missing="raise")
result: 7h03
